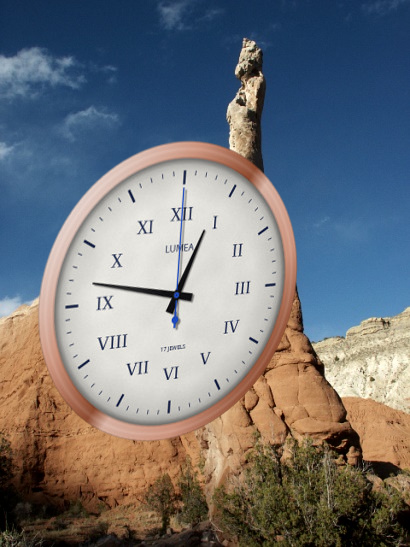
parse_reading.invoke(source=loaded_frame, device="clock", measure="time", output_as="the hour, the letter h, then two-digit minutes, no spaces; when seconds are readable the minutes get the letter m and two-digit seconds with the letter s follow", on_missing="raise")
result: 12h47m00s
